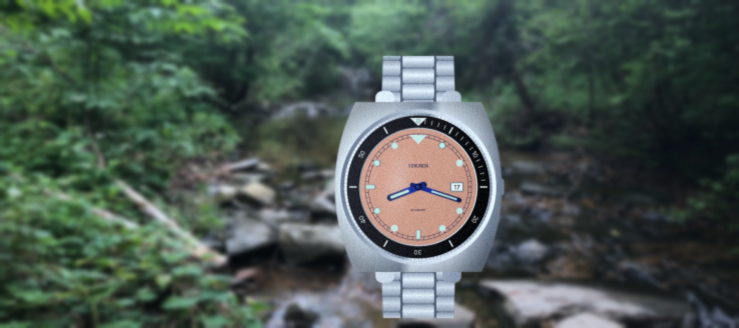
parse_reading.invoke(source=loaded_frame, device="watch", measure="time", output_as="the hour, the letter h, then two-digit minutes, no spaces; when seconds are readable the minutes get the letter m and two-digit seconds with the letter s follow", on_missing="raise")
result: 8h18
